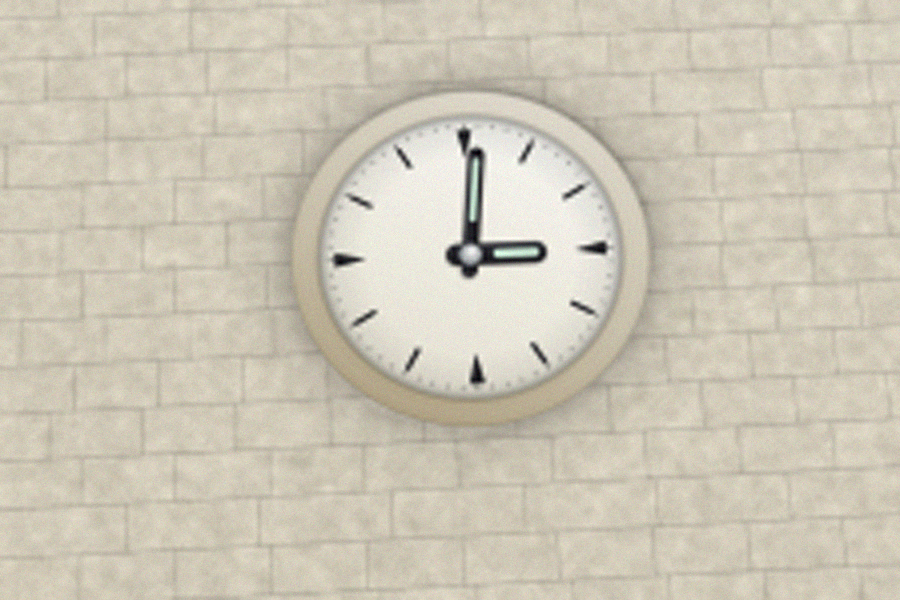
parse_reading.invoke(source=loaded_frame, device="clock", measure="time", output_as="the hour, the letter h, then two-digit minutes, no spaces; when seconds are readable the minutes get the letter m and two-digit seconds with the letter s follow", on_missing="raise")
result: 3h01
